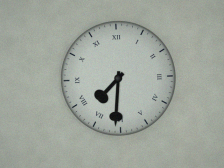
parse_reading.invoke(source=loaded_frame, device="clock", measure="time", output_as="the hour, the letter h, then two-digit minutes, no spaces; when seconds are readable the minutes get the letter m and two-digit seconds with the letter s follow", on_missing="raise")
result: 7h31
